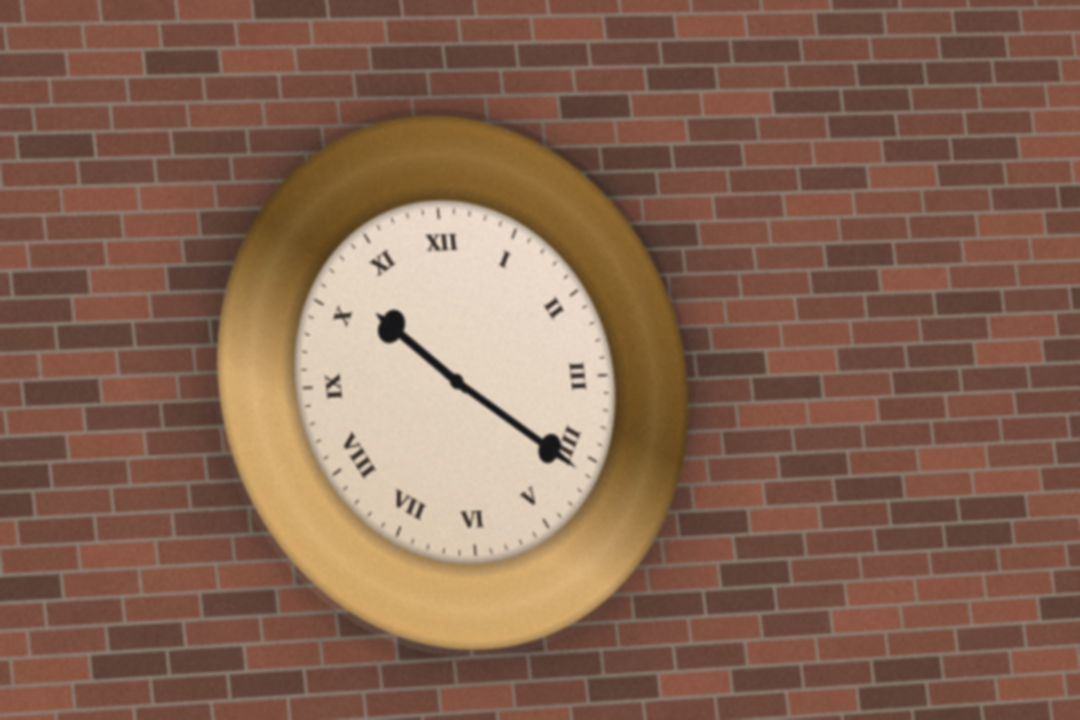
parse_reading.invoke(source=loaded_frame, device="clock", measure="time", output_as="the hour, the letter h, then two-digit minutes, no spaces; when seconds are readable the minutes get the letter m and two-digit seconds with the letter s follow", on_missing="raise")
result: 10h21
